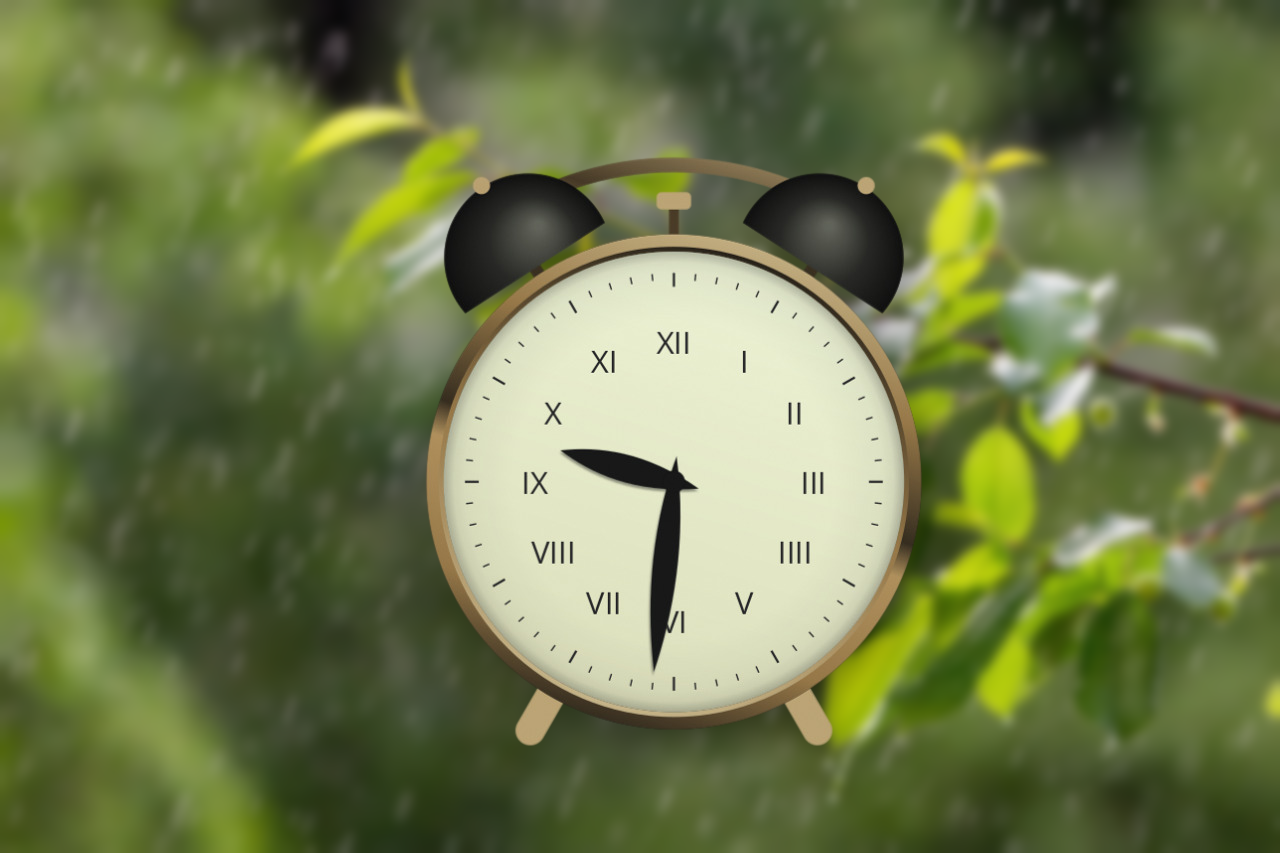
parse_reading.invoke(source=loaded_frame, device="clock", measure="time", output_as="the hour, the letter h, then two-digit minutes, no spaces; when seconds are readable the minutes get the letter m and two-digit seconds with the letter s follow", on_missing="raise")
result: 9h31
